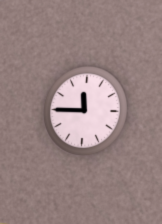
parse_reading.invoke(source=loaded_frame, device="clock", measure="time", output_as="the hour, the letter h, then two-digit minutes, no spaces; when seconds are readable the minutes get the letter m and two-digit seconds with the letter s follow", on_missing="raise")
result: 11h45
